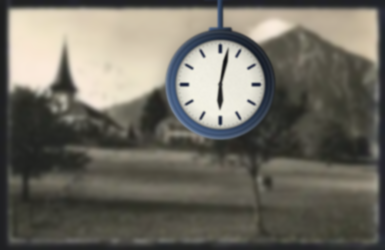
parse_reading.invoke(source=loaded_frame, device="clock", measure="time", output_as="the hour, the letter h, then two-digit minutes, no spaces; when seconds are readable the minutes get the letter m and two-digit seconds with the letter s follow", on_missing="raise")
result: 6h02
